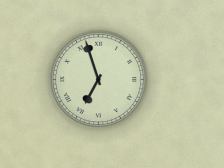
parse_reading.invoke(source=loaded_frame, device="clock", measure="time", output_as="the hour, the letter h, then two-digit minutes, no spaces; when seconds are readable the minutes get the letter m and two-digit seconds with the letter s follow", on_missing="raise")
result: 6h57
